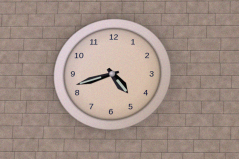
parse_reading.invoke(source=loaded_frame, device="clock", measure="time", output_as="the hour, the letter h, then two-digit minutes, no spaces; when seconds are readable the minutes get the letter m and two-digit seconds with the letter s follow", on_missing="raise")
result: 4h42
